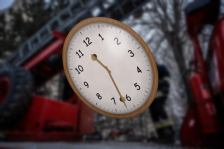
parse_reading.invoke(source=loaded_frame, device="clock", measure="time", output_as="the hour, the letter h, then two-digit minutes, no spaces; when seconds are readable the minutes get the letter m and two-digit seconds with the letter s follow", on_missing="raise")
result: 11h32
